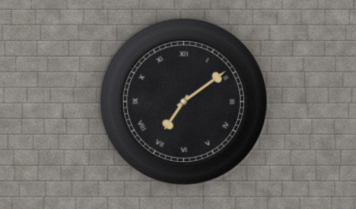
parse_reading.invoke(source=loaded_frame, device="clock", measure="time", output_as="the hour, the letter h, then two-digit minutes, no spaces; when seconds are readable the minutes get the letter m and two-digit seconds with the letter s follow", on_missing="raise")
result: 7h09
